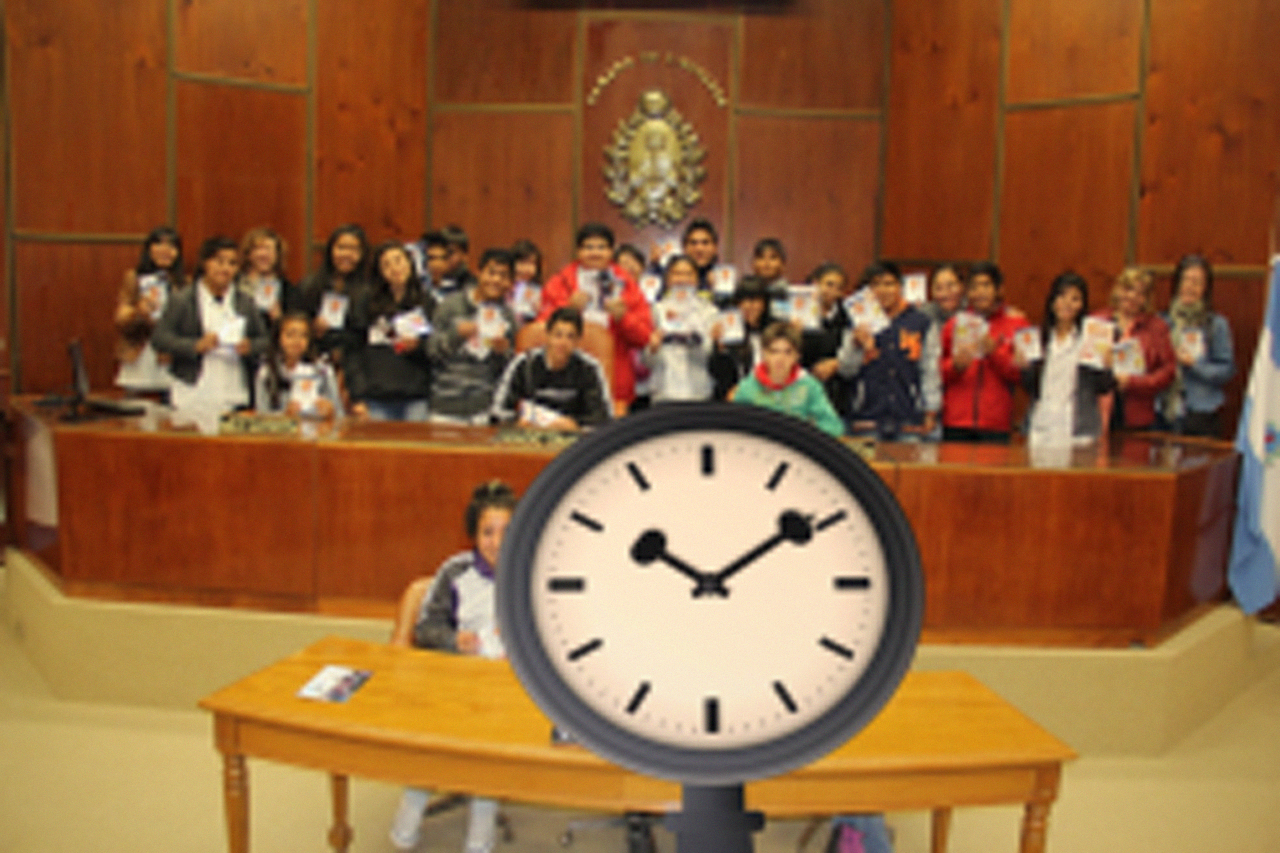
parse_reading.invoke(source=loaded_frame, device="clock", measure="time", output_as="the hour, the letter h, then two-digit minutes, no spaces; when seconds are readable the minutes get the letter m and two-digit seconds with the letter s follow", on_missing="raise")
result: 10h09
